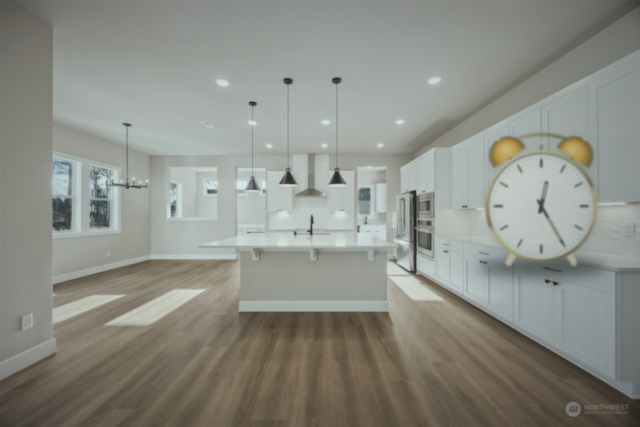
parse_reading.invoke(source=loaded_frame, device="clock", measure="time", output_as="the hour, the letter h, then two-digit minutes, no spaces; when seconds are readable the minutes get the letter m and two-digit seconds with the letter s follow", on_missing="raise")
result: 12h25
